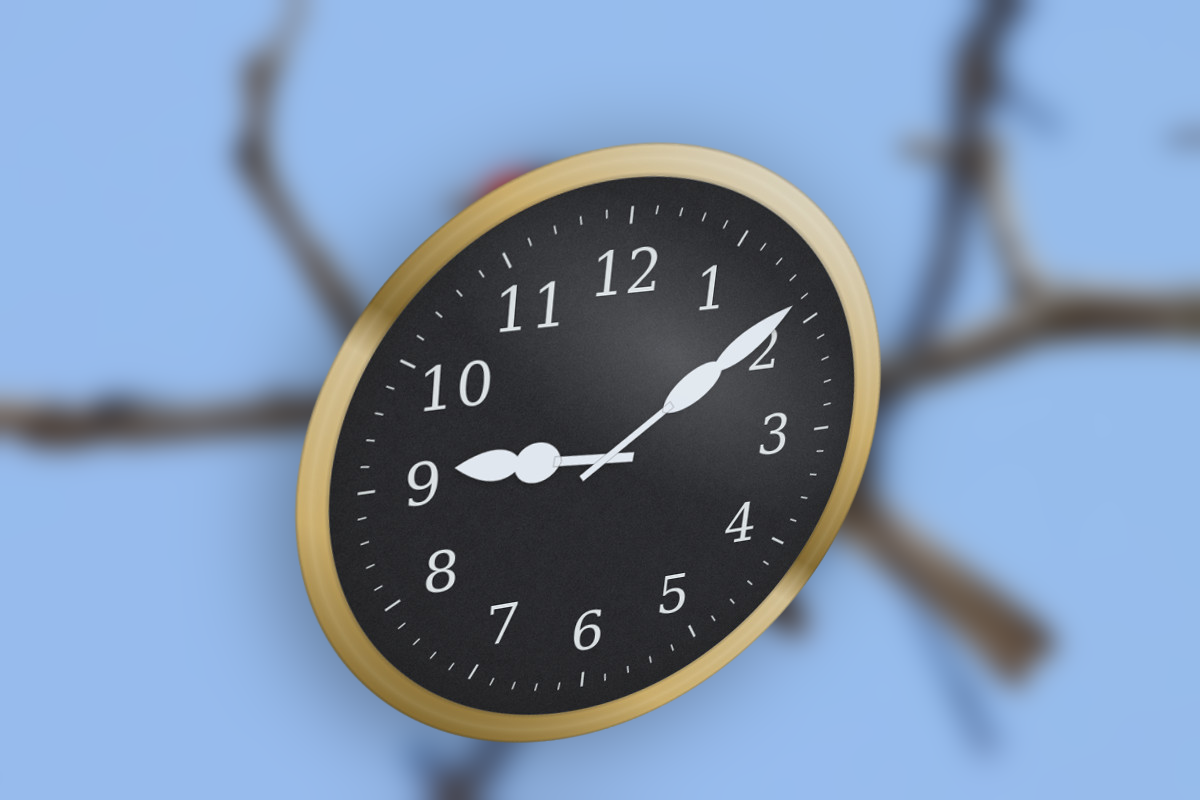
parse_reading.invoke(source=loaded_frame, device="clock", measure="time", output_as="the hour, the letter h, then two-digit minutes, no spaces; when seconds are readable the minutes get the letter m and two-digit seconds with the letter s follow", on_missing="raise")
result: 9h09
